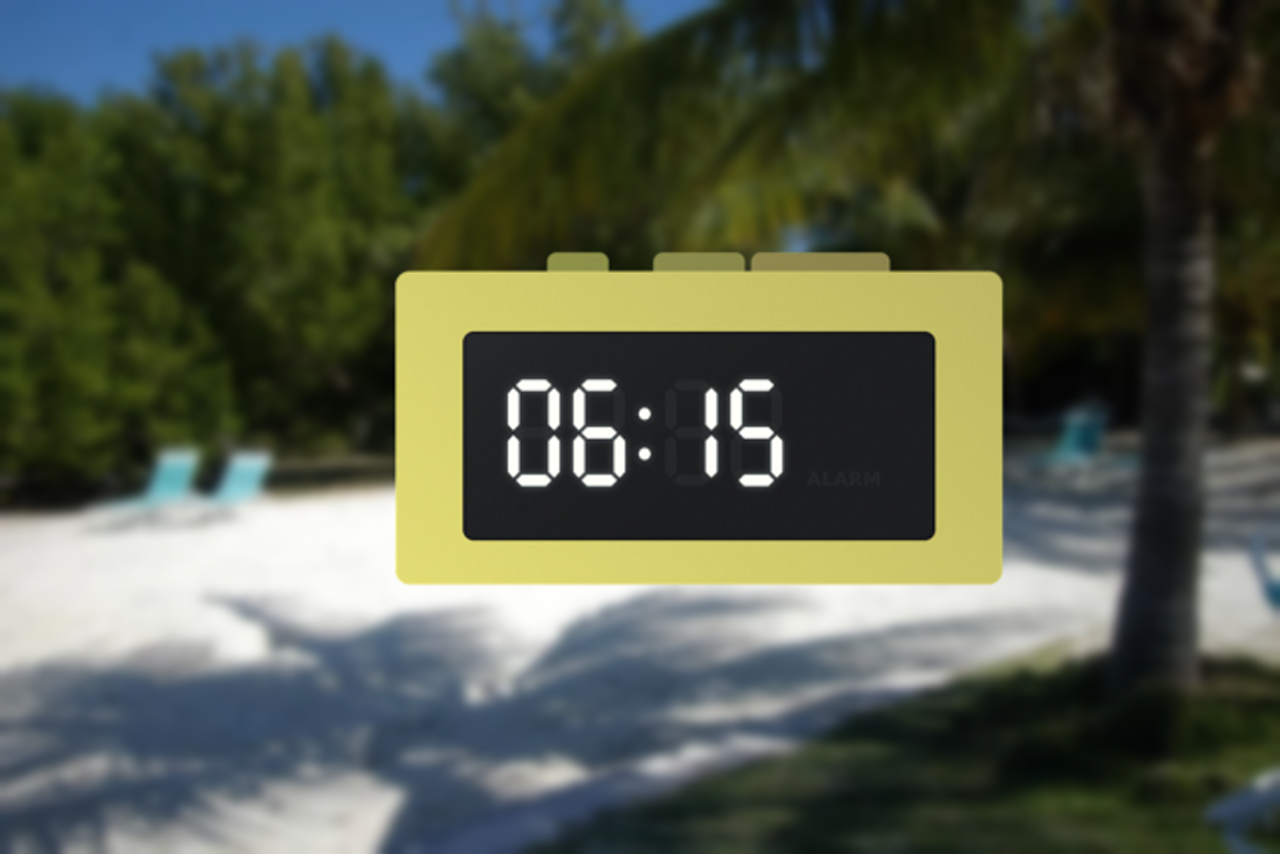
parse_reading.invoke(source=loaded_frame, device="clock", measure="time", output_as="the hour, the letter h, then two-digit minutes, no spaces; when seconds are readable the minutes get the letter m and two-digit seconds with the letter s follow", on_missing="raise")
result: 6h15
